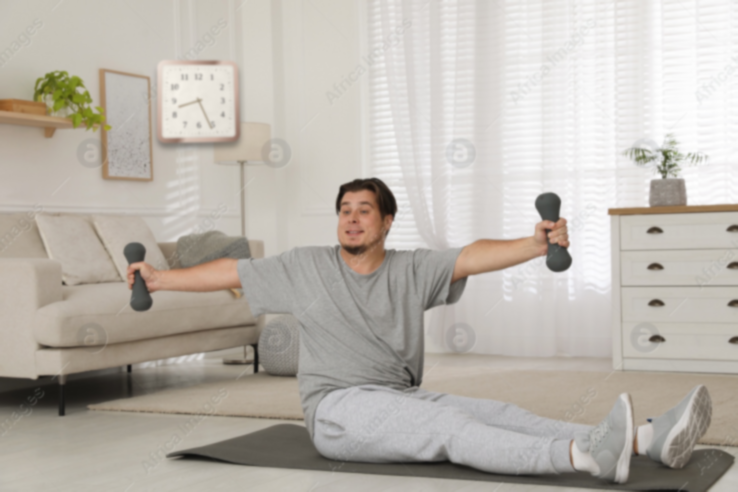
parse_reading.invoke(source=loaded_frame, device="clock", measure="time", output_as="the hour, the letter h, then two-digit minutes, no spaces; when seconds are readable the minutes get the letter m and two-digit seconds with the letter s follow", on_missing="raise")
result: 8h26
